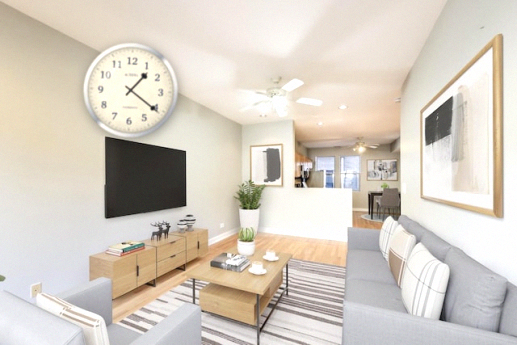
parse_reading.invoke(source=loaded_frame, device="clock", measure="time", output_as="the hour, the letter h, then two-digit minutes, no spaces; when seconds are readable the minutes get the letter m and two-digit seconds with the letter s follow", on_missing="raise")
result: 1h21
